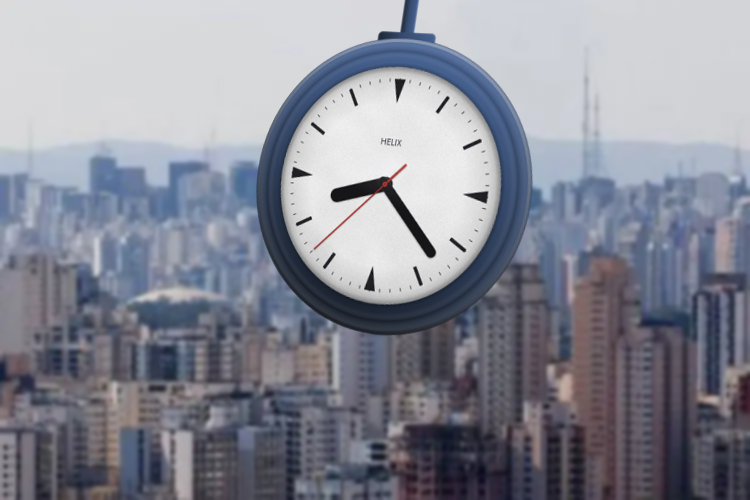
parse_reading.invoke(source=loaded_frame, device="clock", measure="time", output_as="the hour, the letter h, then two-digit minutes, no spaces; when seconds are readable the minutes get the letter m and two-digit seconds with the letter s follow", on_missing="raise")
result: 8h22m37s
